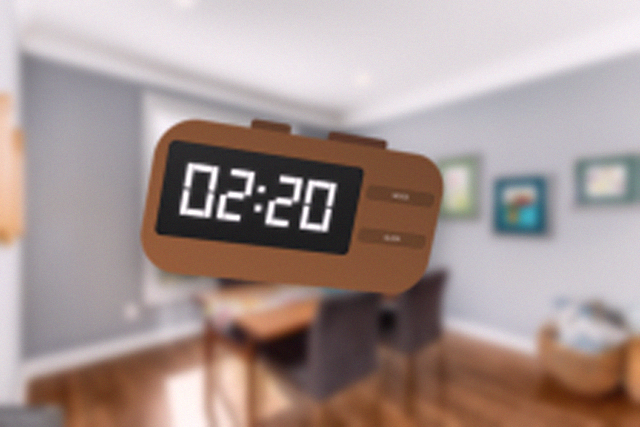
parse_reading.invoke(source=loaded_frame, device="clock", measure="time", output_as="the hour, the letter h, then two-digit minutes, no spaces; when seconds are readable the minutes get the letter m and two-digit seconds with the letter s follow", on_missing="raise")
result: 2h20
